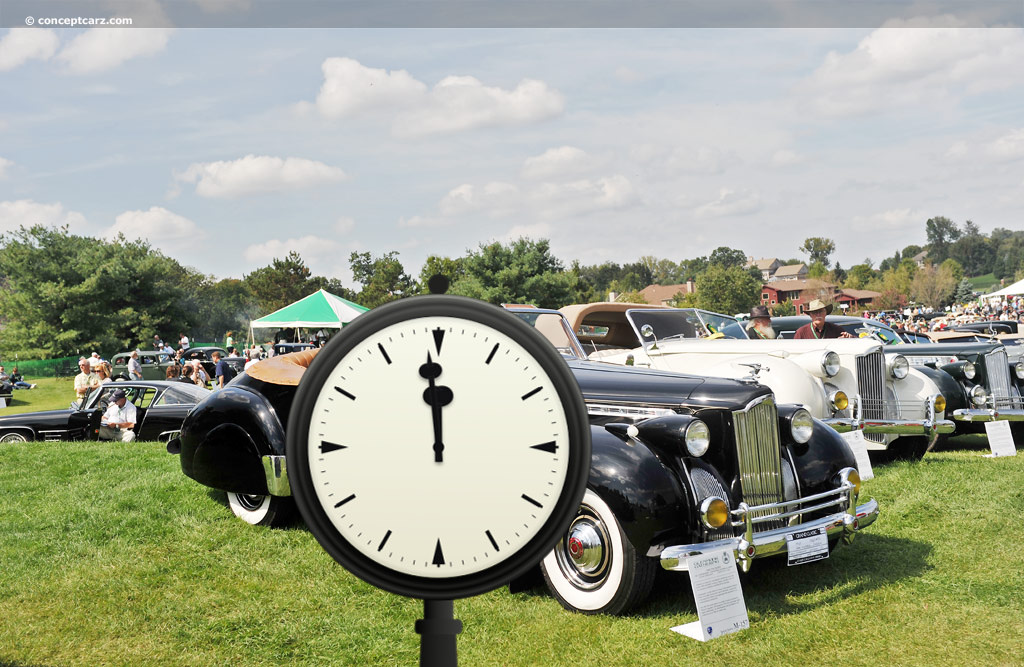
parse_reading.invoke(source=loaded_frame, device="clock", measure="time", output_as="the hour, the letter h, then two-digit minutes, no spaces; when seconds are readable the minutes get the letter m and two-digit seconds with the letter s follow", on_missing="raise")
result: 11h59
